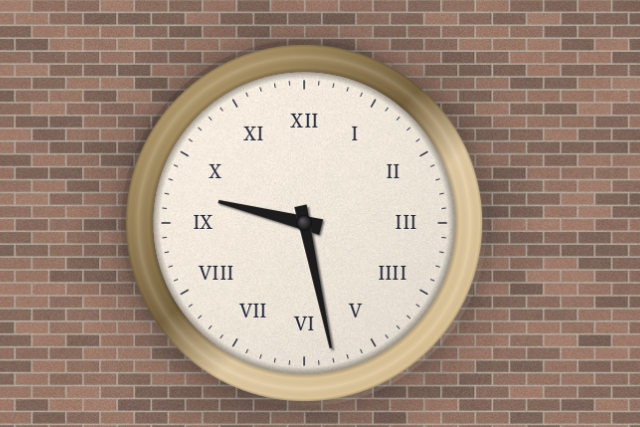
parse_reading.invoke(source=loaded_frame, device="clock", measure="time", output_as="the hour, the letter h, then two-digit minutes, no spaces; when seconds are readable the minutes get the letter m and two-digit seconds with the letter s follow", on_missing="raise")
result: 9h28
